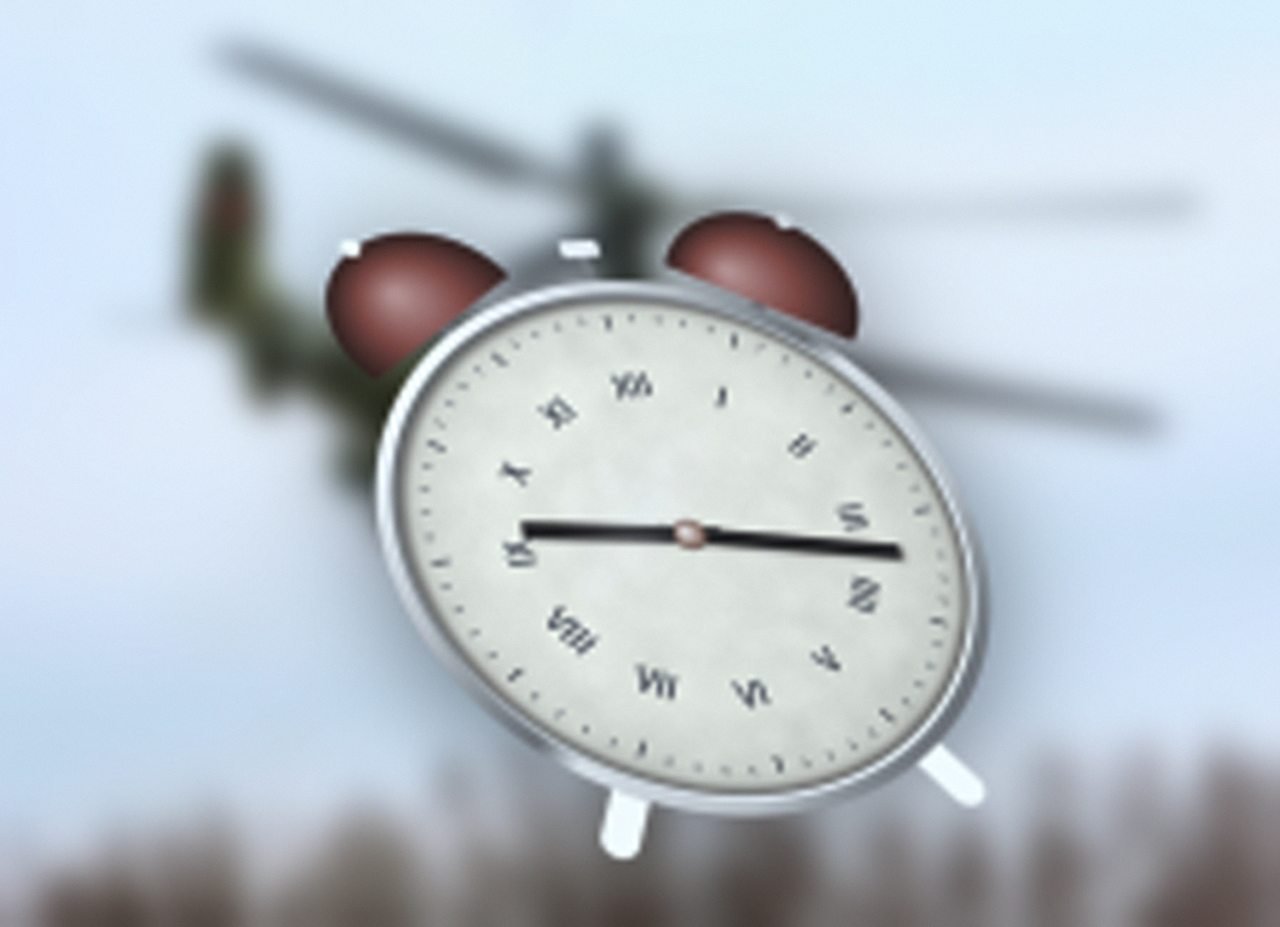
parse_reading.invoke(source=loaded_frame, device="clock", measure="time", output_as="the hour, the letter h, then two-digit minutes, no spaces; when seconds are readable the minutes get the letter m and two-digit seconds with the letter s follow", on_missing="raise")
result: 9h17
